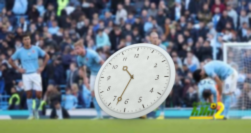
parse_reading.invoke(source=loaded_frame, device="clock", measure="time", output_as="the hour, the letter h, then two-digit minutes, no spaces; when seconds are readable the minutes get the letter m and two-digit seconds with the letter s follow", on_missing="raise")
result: 10h33
